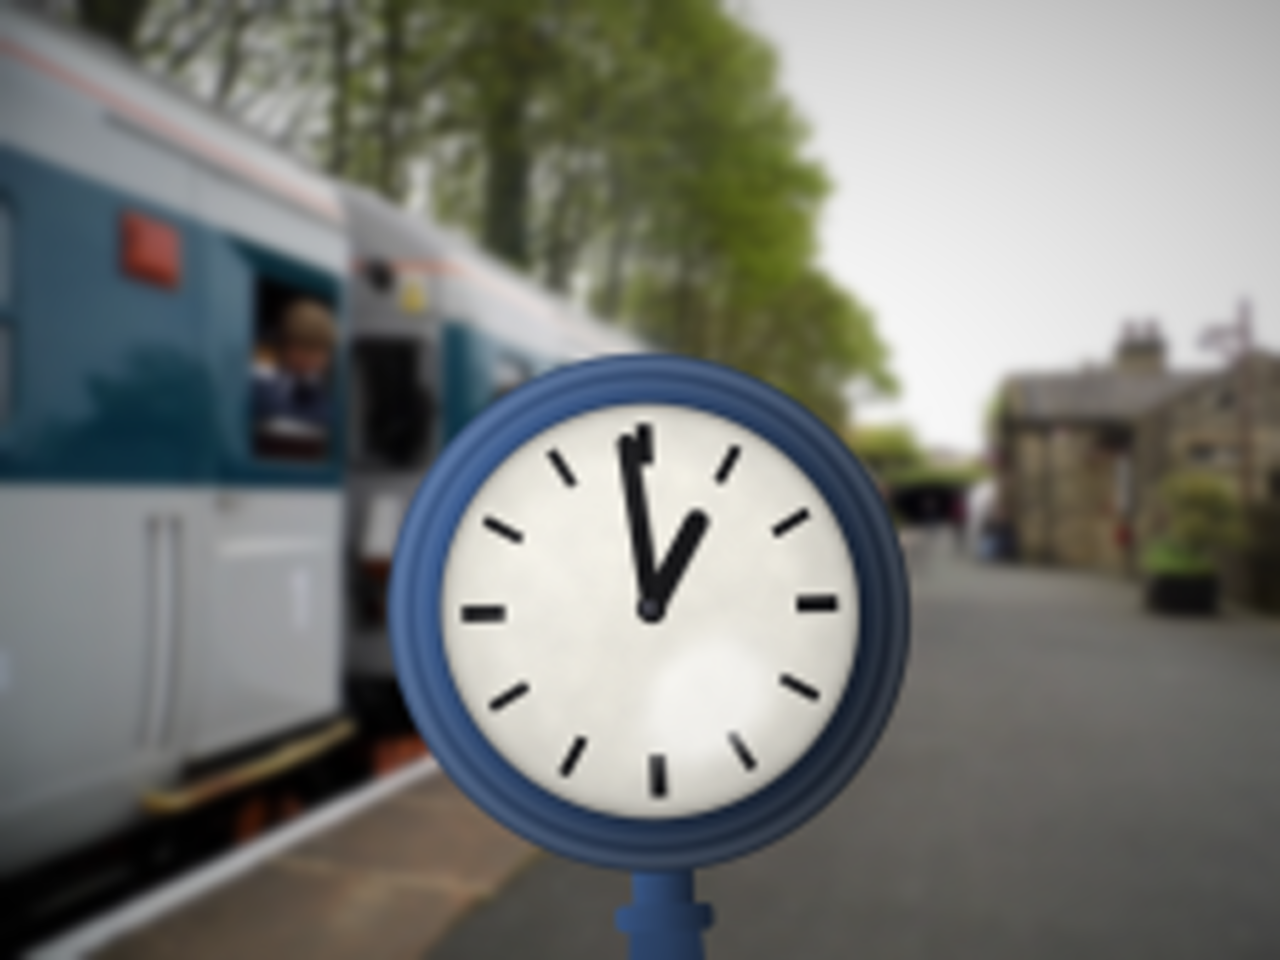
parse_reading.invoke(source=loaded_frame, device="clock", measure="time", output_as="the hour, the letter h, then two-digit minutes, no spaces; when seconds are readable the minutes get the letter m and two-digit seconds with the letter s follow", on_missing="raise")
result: 12h59
